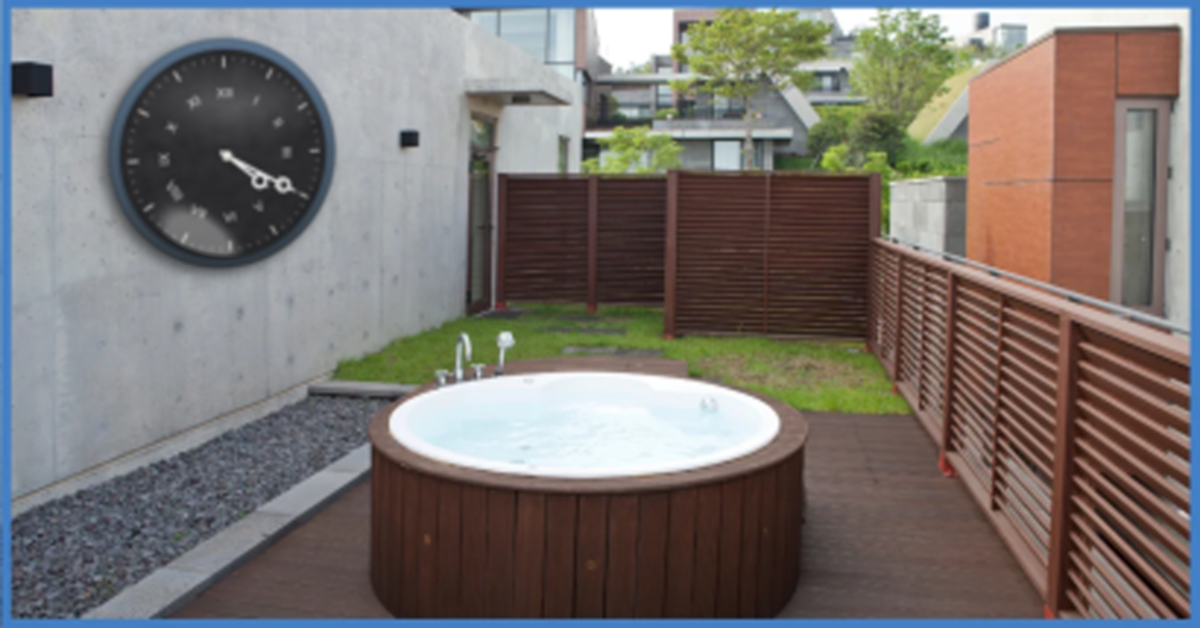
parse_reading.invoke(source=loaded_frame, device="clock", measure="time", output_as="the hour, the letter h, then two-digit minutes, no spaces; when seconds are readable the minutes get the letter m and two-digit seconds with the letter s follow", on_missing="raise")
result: 4h20
